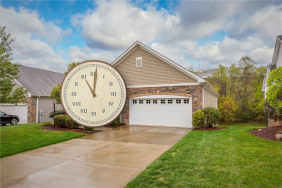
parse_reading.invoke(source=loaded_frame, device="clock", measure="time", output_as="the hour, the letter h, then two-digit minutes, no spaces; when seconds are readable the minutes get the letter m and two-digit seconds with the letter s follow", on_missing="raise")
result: 11h01
